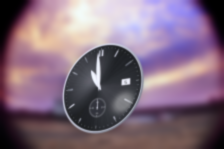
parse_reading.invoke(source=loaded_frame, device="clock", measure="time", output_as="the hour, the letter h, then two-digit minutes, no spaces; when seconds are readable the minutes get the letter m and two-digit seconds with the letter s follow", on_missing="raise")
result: 10h59
